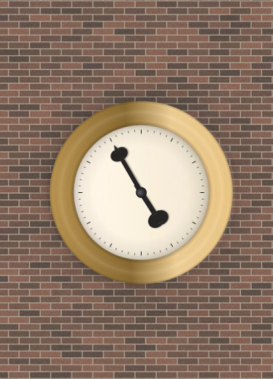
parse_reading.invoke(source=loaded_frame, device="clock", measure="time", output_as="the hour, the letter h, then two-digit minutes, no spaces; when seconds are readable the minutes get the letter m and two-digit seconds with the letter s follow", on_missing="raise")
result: 4h55
